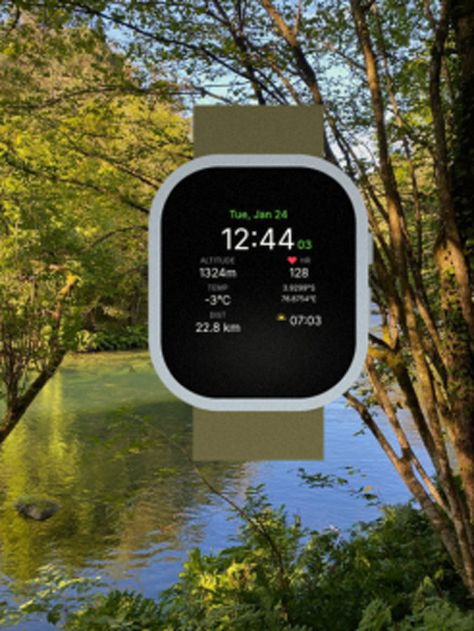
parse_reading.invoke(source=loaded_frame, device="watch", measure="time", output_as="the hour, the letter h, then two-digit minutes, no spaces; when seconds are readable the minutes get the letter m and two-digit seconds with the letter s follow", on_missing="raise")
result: 12h44
